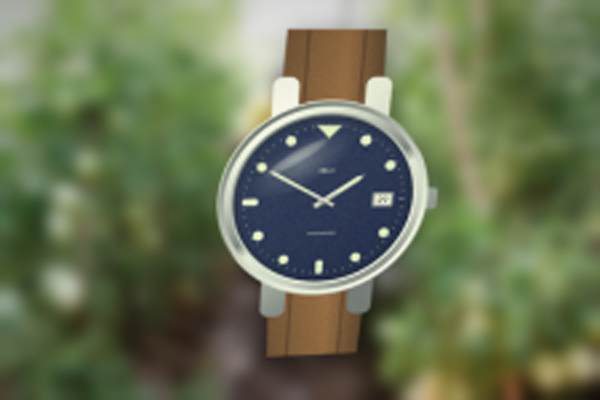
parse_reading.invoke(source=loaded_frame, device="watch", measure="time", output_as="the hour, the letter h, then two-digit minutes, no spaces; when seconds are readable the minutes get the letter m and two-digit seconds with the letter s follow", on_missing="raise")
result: 1h50
